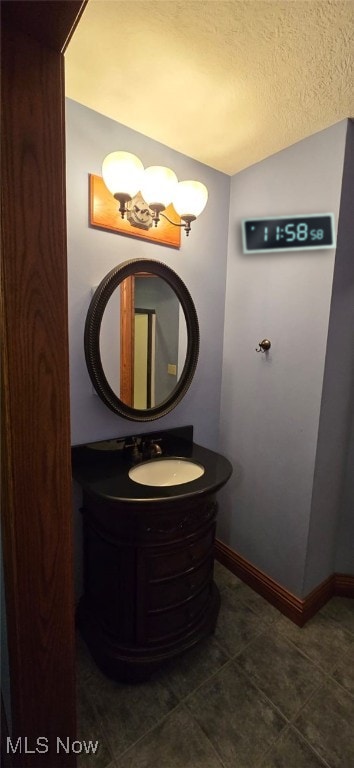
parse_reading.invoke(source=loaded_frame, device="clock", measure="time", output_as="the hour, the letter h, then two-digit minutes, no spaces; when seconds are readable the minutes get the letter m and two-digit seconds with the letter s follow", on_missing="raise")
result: 11h58
